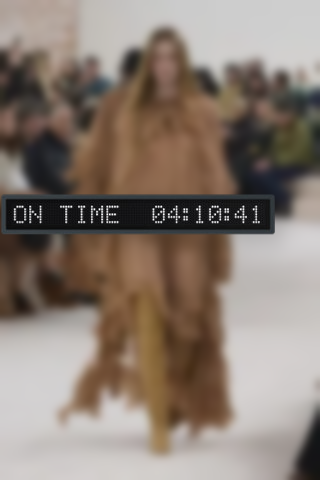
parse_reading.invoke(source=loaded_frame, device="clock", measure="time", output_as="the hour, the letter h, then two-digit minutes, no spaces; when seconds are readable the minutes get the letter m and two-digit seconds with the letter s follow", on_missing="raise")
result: 4h10m41s
